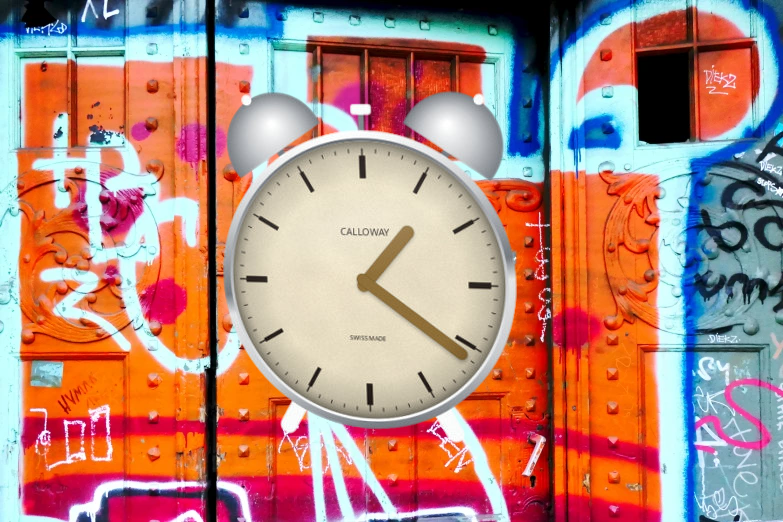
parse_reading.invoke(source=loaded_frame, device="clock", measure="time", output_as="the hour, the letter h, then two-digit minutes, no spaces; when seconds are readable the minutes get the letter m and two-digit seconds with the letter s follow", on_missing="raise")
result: 1h21
